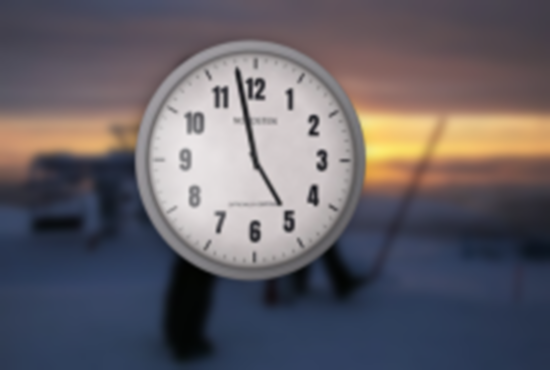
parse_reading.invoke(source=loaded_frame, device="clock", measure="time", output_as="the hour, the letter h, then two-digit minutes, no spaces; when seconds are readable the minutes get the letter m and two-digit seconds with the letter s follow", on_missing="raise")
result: 4h58
